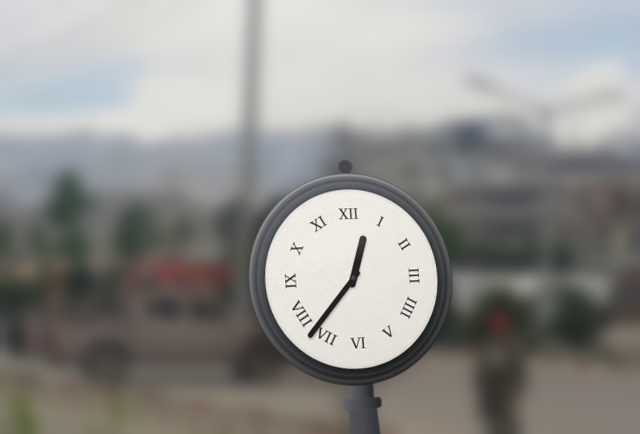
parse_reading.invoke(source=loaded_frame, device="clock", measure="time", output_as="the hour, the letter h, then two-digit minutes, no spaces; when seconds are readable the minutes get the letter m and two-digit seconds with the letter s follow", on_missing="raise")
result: 12h37
